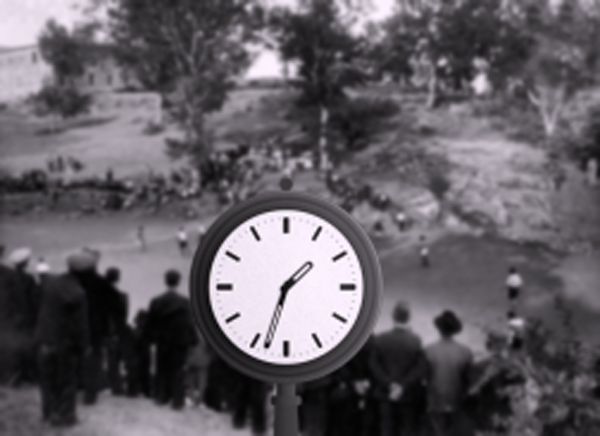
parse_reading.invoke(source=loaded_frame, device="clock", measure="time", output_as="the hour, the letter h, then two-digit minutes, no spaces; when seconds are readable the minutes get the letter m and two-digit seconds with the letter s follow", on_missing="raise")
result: 1h33
